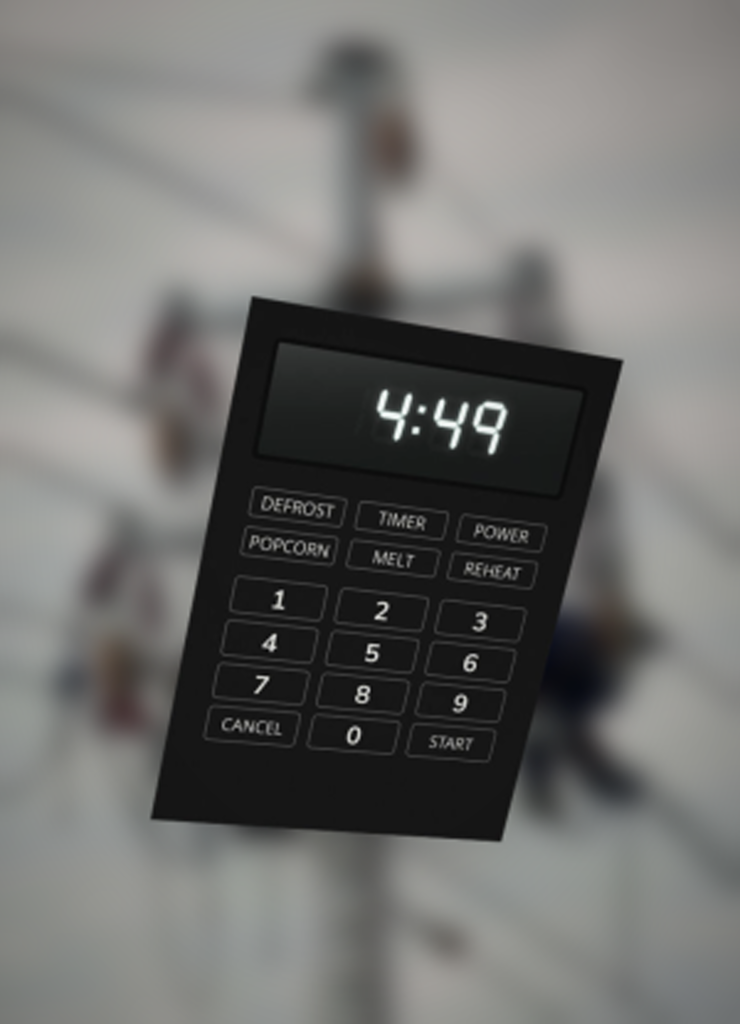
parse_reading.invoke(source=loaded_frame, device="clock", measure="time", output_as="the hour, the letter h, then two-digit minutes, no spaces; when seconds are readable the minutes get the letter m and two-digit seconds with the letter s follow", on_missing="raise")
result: 4h49
